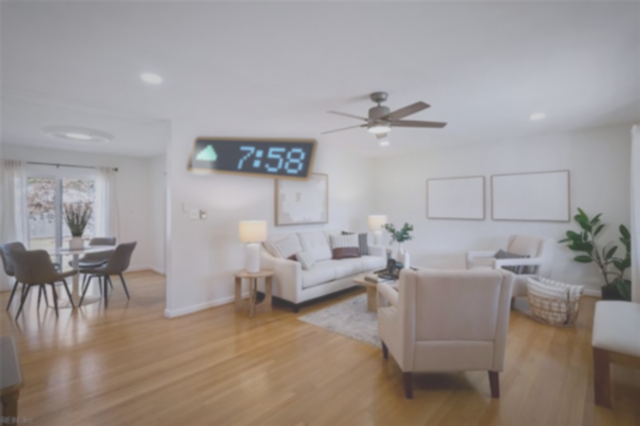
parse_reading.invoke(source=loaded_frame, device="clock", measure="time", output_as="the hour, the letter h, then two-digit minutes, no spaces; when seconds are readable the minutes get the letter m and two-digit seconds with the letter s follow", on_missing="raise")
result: 7h58
